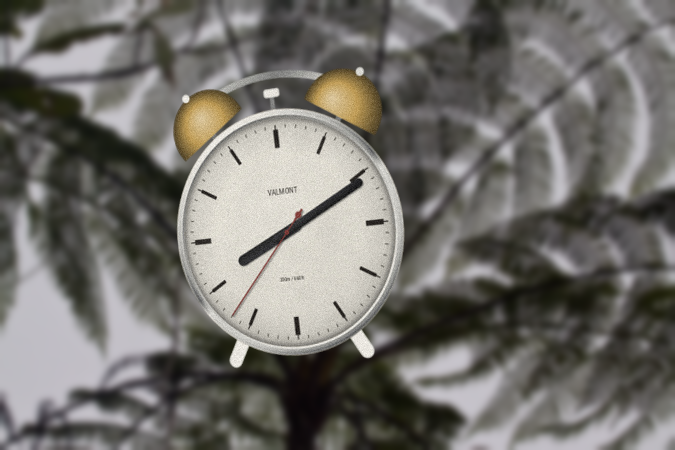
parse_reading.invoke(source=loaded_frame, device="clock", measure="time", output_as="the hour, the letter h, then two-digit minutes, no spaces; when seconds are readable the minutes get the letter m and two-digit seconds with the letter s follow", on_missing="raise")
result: 8h10m37s
